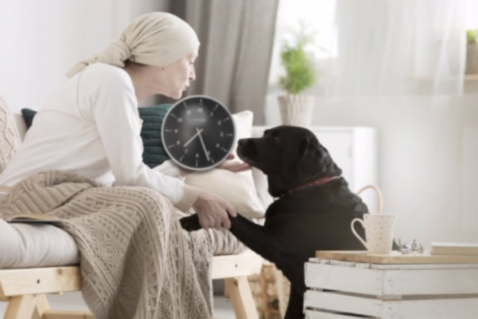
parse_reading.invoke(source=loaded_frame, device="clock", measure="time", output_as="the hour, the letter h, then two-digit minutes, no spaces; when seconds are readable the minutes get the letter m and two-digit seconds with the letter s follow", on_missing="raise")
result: 7h26
